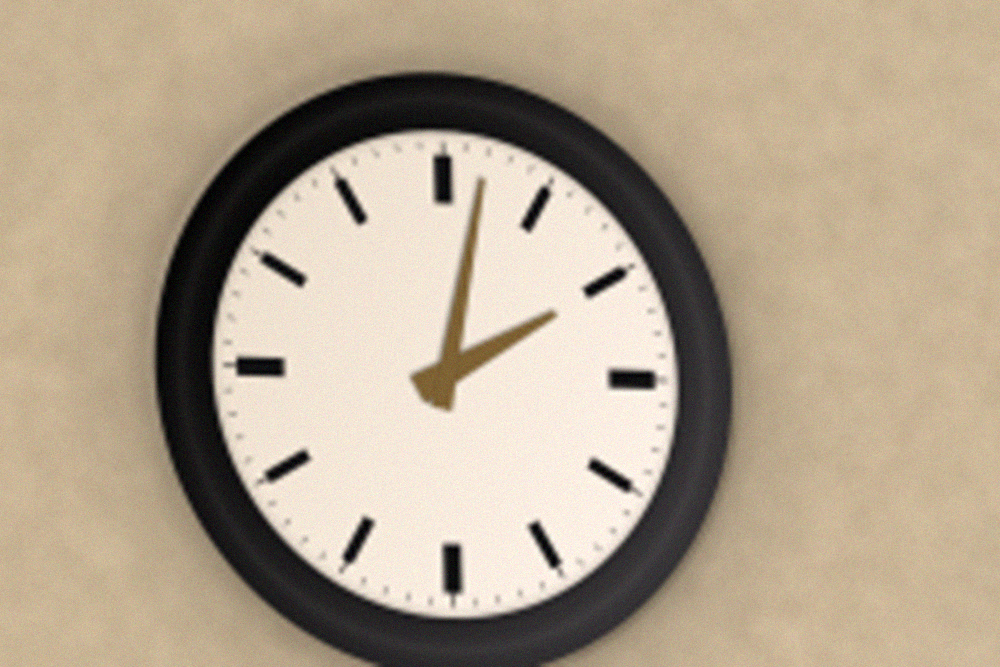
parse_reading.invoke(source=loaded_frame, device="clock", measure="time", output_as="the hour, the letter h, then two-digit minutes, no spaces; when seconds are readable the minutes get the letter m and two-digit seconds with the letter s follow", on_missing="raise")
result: 2h02
